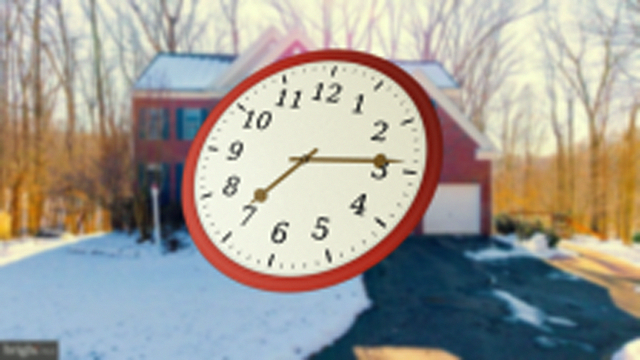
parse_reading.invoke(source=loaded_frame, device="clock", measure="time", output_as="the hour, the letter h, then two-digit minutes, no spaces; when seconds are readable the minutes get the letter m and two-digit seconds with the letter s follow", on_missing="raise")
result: 7h14
